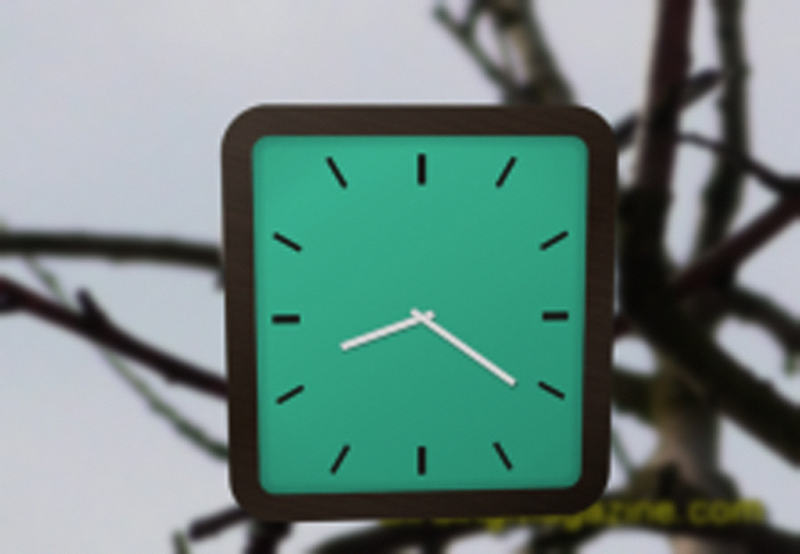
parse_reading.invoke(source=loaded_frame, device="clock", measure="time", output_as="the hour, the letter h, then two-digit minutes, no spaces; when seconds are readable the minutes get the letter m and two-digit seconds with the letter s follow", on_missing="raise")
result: 8h21
